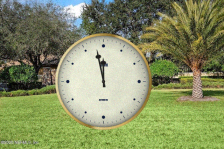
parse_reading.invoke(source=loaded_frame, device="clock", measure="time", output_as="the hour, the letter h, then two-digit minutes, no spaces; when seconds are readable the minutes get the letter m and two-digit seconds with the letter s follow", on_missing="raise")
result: 11h58
